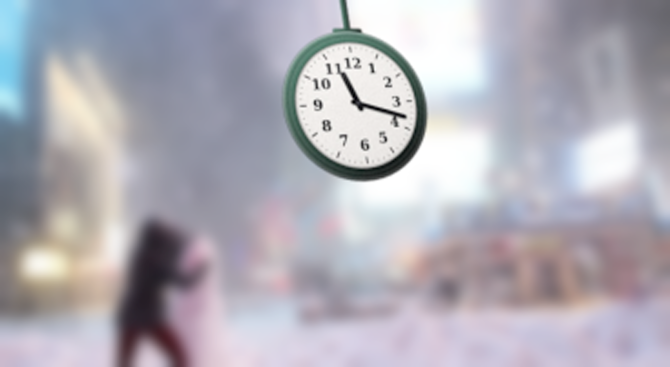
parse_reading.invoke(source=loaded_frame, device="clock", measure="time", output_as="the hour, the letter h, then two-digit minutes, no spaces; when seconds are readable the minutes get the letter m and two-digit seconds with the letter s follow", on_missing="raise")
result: 11h18
